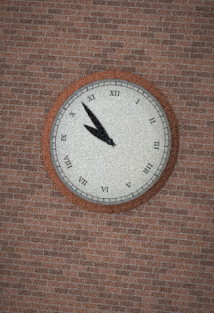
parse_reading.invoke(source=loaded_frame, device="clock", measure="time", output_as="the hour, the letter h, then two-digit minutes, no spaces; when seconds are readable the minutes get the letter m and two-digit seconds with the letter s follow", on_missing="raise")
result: 9h53
